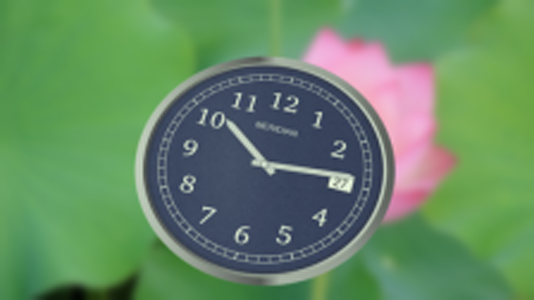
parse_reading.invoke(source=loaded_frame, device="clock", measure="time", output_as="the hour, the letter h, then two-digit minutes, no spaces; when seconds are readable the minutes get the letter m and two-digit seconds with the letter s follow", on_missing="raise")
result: 10h14
